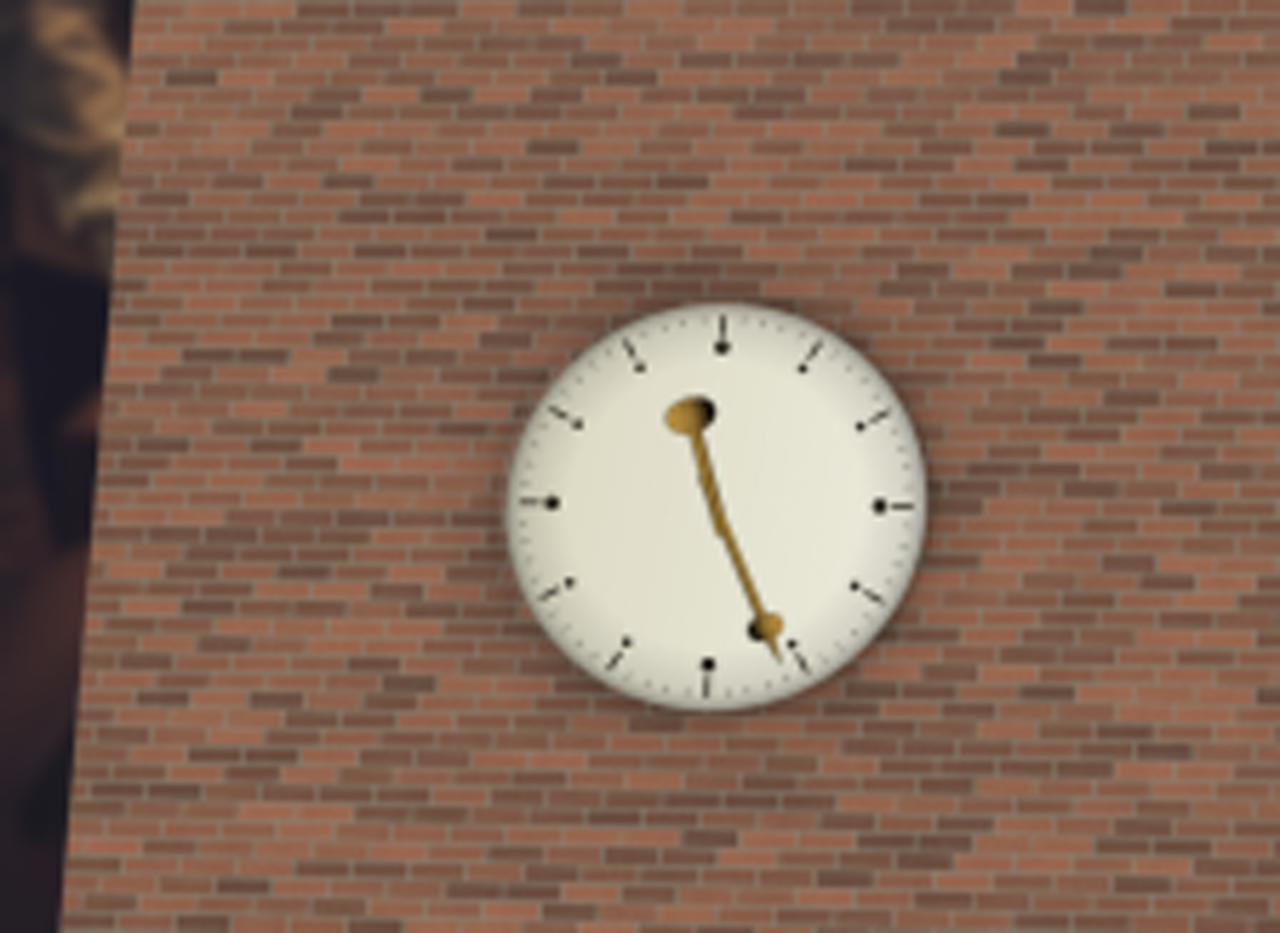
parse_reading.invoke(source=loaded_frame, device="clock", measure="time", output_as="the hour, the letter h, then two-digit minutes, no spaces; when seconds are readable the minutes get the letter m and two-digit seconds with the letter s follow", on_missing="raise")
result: 11h26
